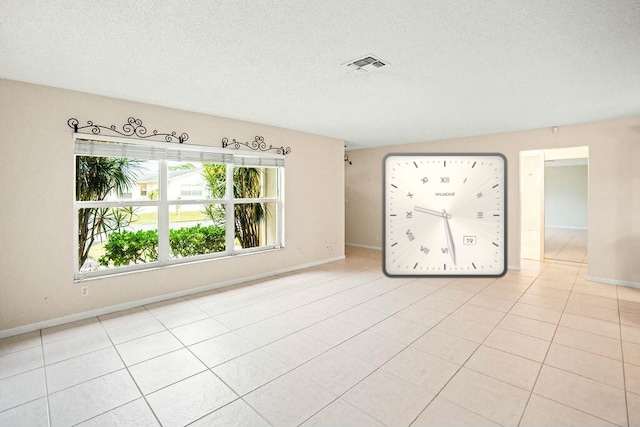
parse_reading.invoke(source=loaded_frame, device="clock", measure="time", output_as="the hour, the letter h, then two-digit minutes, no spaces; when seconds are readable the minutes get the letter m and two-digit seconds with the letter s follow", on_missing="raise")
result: 9h28
